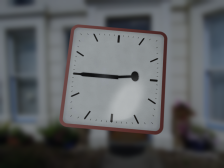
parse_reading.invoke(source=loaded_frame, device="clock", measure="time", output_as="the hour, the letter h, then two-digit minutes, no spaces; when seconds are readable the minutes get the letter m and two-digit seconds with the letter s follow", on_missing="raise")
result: 2h45
